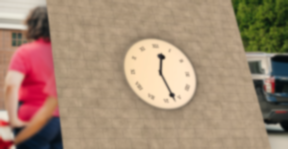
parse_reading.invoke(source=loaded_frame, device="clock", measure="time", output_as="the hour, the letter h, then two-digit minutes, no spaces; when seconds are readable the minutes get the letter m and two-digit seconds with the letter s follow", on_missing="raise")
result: 12h27
